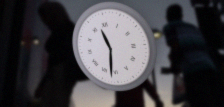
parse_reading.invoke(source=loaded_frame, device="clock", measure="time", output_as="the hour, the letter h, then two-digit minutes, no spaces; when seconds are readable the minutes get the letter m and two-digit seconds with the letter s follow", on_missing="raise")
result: 11h32
